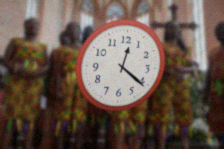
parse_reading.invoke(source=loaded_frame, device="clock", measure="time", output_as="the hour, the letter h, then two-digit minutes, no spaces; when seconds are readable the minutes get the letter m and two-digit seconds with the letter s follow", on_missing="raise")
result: 12h21
